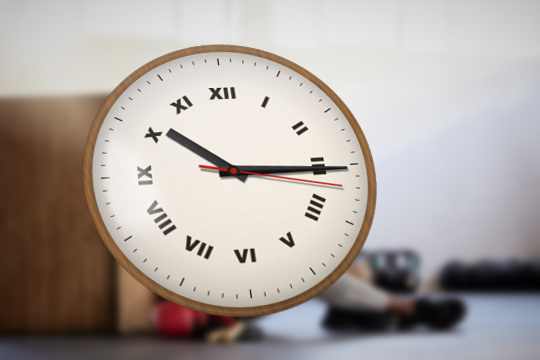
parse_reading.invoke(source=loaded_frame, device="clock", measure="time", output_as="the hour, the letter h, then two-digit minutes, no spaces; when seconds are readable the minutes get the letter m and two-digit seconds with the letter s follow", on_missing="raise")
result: 10h15m17s
